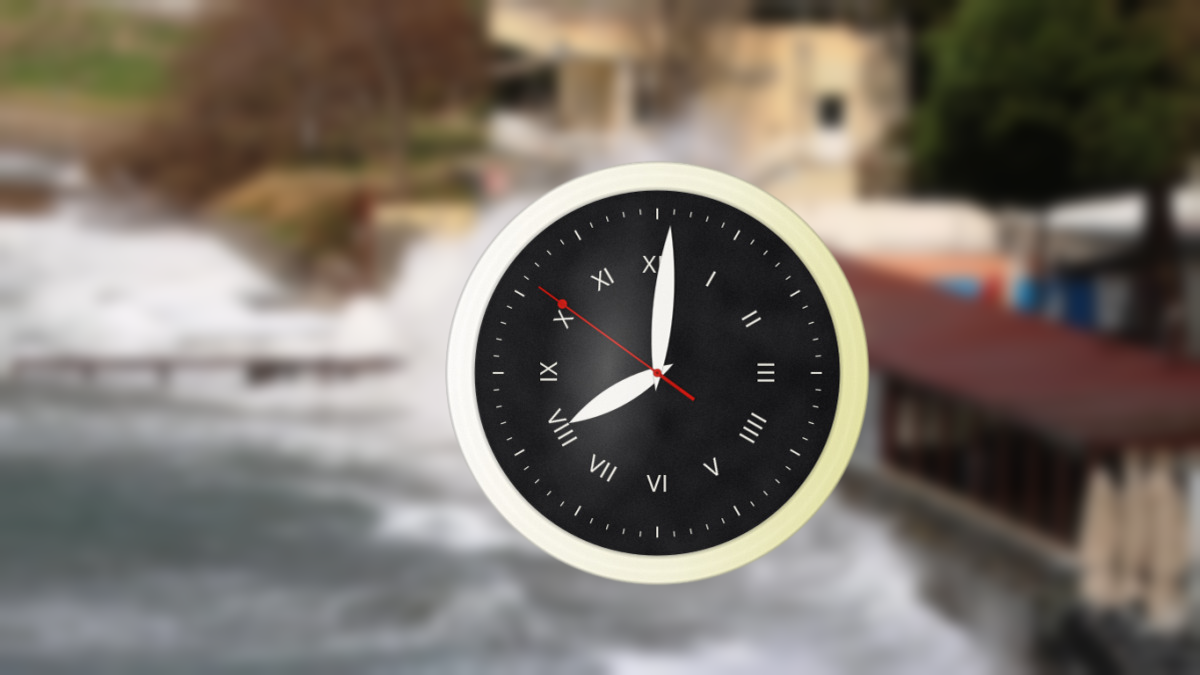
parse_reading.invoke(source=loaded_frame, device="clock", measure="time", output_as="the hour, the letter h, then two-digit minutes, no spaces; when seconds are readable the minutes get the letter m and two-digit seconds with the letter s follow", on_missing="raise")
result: 8h00m51s
